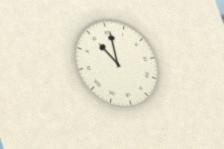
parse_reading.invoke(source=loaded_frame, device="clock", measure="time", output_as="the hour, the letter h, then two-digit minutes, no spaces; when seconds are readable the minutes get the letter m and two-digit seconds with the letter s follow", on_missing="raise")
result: 11h01
